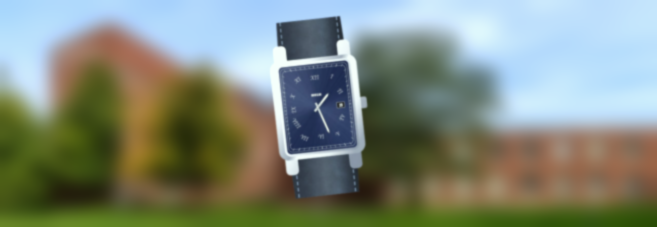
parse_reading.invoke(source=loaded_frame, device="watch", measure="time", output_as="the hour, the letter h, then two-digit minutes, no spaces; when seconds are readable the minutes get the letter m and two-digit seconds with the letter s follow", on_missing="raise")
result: 1h27
